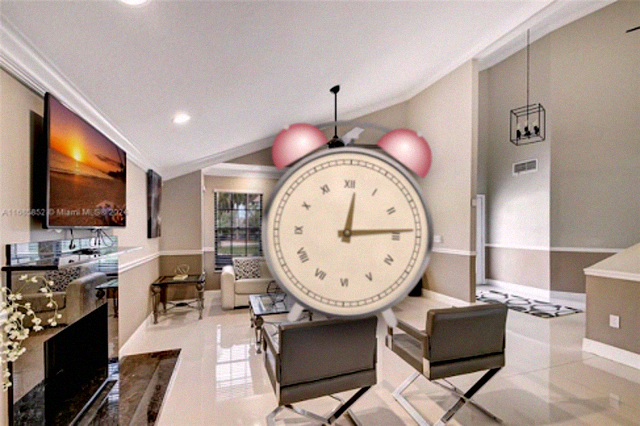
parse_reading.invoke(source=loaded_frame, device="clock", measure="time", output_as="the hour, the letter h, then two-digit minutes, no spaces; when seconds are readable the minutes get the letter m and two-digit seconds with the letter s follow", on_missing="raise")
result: 12h14
